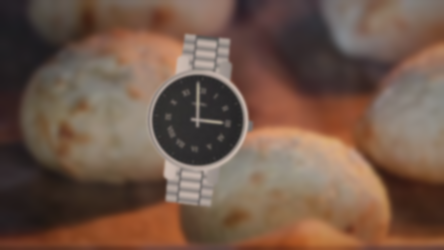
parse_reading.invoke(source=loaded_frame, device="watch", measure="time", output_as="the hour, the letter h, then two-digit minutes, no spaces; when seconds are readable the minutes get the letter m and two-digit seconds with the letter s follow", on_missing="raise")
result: 2h59
